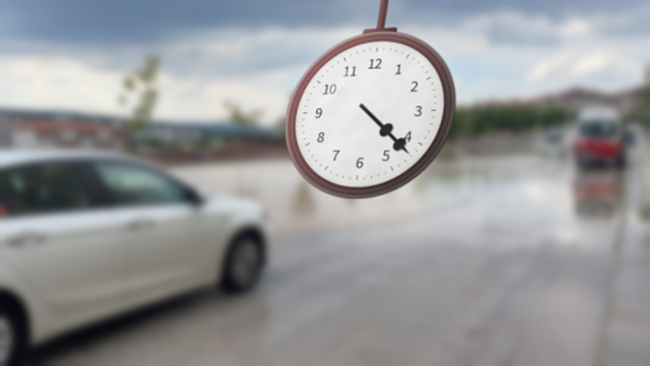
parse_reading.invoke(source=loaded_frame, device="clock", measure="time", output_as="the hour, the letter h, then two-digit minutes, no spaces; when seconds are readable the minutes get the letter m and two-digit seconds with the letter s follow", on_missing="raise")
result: 4h22
